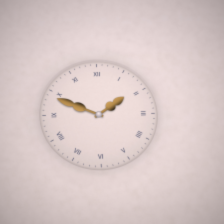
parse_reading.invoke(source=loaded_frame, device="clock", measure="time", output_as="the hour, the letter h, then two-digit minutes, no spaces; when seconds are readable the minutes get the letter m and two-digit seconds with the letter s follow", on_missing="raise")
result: 1h49
